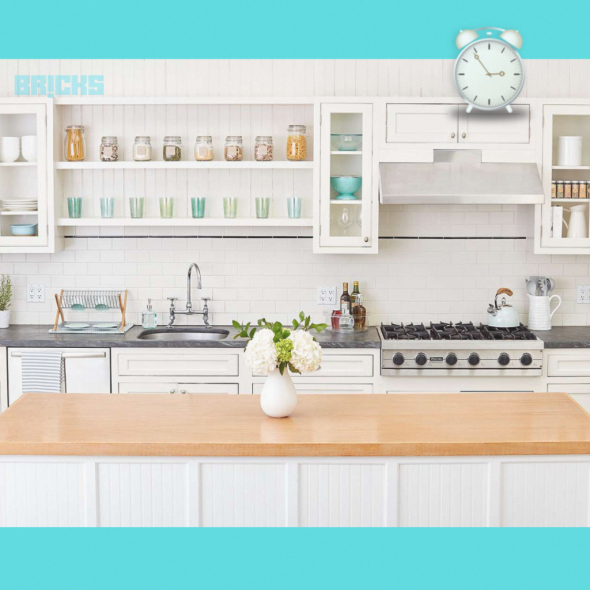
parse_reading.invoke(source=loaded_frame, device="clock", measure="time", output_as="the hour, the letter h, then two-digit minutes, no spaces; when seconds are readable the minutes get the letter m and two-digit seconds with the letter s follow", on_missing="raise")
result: 2h54
